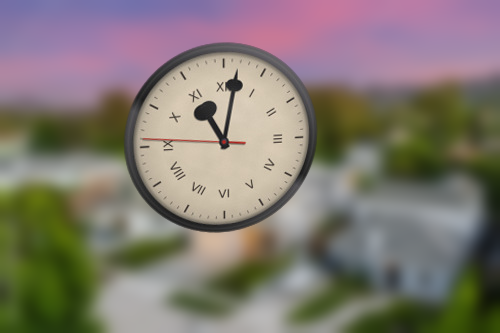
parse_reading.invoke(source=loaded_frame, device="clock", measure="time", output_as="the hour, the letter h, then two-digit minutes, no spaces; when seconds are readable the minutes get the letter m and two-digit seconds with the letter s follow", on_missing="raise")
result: 11h01m46s
